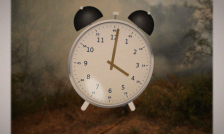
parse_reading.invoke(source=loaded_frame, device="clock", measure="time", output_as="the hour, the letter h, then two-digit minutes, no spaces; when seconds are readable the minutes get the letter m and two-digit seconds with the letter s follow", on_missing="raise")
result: 4h01
